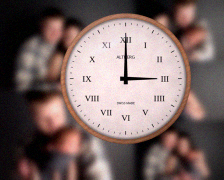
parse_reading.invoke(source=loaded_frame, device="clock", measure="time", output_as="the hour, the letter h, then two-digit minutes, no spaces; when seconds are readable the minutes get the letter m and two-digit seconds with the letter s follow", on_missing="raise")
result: 3h00
